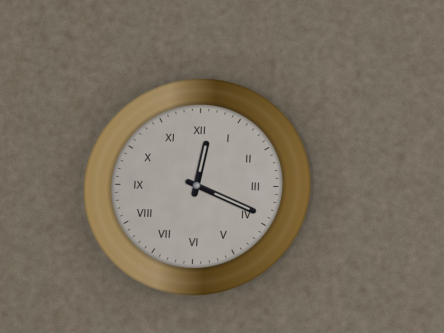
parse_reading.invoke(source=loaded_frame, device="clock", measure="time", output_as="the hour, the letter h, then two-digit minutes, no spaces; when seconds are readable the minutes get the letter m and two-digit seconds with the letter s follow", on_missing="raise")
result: 12h19
